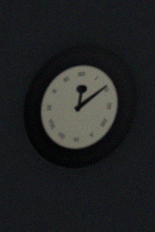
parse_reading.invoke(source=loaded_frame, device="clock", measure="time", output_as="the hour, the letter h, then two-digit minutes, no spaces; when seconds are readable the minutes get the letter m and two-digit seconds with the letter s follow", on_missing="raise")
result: 12h09
